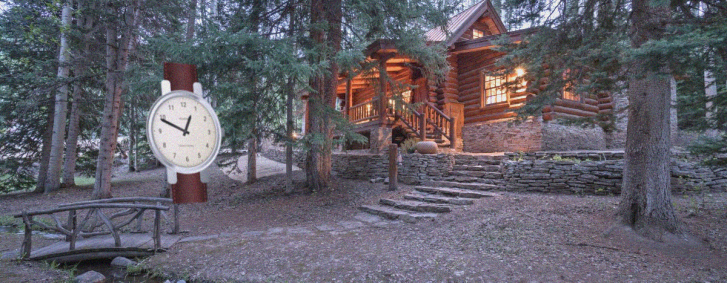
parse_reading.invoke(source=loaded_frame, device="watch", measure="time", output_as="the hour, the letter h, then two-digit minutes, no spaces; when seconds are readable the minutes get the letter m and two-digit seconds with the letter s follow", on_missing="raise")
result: 12h49
